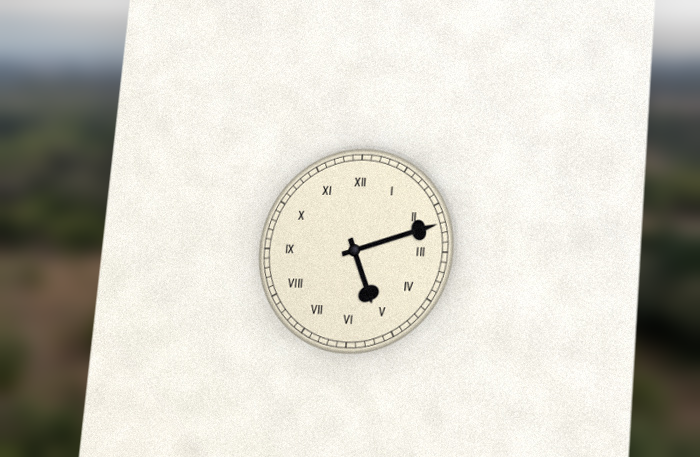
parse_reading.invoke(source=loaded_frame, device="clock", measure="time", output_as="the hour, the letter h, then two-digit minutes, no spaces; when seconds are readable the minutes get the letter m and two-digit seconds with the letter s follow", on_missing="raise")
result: 5h12
